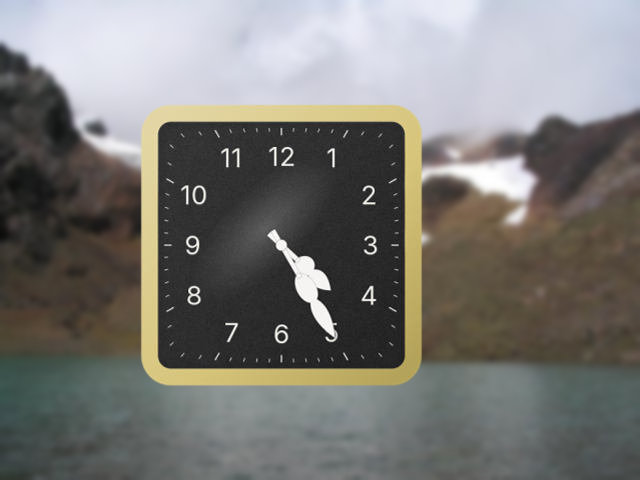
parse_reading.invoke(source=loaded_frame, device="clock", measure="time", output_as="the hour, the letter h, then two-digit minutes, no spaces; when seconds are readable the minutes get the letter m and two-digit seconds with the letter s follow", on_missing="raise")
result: 4h25
